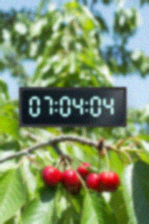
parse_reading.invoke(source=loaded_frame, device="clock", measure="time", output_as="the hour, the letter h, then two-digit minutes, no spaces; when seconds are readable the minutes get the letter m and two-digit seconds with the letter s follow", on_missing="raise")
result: 7h04m04s
